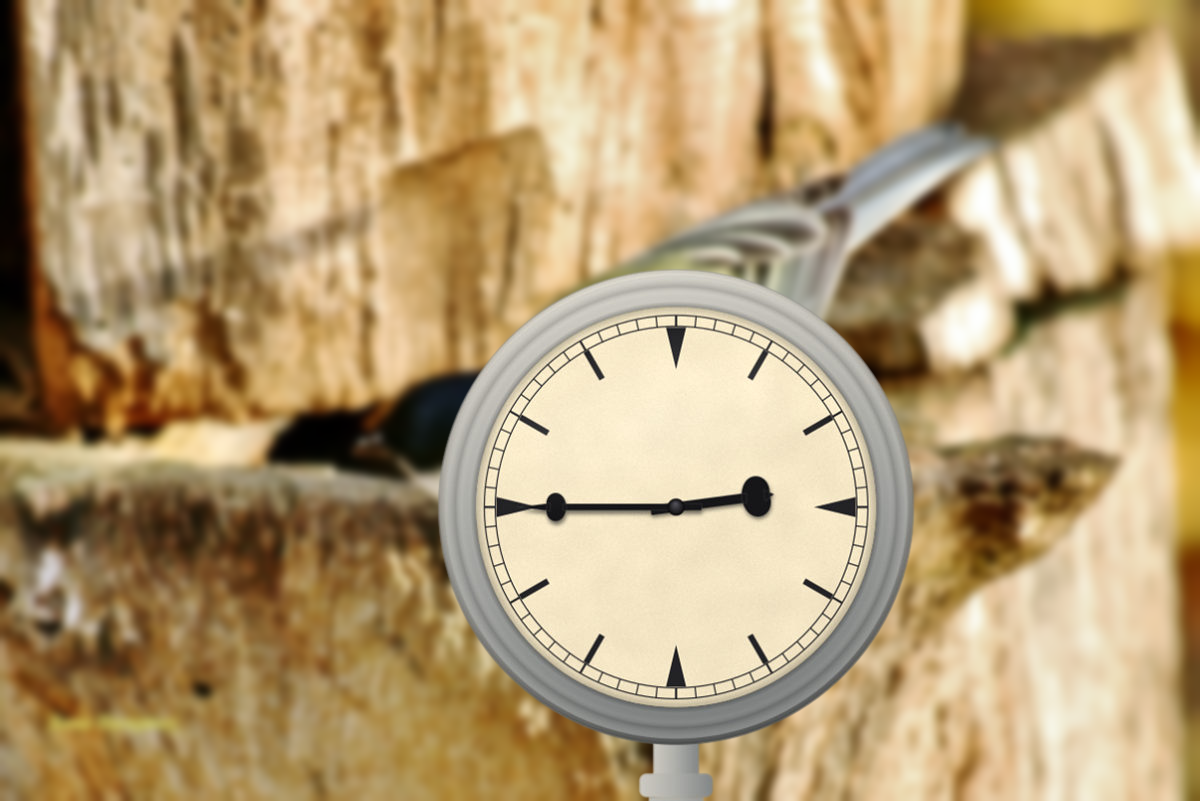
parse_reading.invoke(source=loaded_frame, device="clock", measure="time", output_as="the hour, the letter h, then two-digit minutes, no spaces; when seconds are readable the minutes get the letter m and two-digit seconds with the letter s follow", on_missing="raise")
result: 2h45
